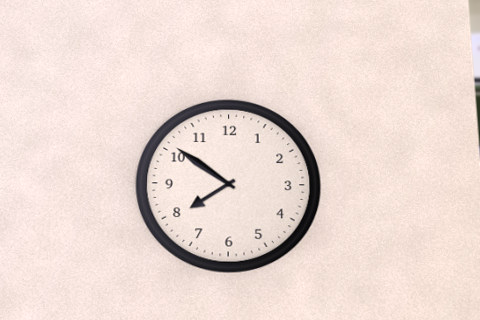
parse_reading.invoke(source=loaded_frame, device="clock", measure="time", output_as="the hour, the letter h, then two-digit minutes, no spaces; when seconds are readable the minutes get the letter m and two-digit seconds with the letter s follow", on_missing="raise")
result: 7h51
